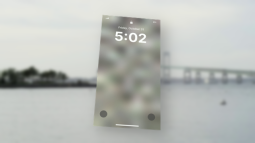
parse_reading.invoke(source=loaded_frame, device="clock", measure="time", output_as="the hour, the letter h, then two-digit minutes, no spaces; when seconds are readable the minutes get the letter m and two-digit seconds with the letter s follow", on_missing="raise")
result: 5h02
